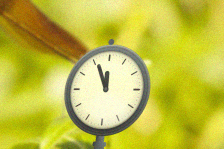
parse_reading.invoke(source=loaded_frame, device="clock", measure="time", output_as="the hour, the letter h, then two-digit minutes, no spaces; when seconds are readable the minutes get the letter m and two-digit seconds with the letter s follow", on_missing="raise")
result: 11h56
